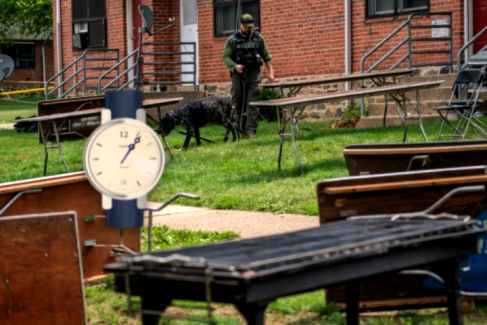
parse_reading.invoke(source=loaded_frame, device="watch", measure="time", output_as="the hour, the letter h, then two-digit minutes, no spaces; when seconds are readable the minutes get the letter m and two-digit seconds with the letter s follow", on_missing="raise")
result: 1h06
